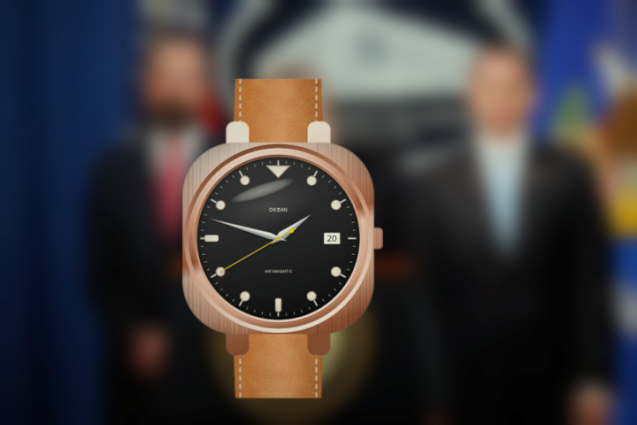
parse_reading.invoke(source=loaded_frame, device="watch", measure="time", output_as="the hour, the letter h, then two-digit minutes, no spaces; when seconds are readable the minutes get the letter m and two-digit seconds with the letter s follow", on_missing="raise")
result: 1h47m40s
